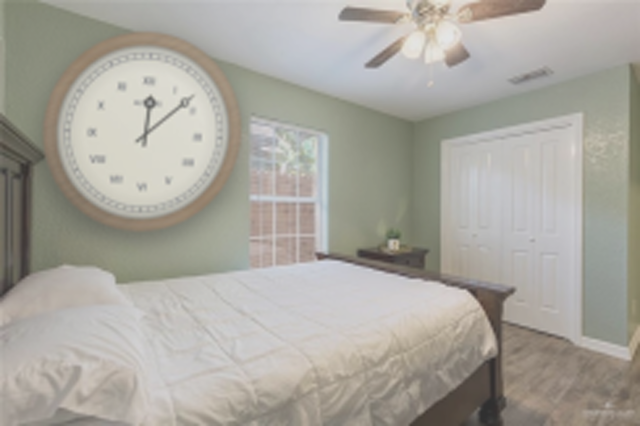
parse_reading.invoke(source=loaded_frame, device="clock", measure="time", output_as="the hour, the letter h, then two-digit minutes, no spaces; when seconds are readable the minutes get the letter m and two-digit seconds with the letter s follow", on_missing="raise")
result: 12h08
